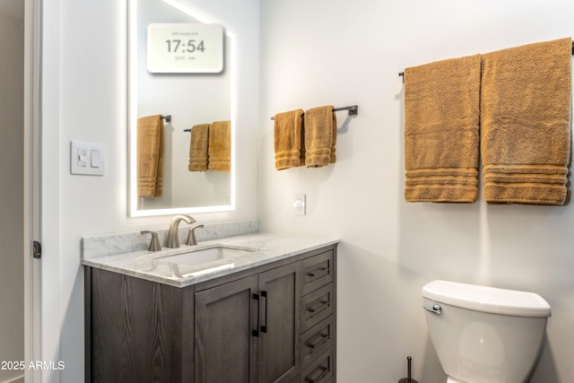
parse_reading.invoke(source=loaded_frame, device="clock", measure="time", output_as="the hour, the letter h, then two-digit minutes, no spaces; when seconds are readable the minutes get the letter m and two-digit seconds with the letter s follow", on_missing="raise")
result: 17h54
